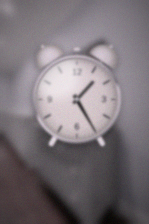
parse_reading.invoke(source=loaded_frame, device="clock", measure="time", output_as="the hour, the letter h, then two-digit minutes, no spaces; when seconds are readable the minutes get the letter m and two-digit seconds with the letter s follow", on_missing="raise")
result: 1h25
